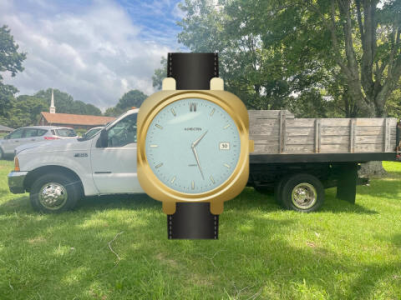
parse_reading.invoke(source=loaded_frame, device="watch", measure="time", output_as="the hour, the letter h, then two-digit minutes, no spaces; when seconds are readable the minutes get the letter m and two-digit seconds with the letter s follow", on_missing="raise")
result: 1h27
